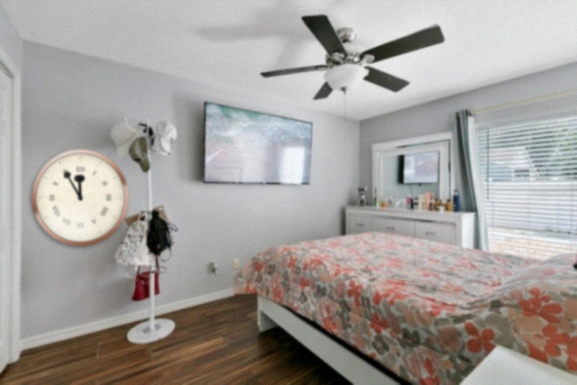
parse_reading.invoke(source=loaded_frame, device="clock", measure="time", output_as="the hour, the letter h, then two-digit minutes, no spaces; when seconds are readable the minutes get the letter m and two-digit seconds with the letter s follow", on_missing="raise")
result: 11h55
